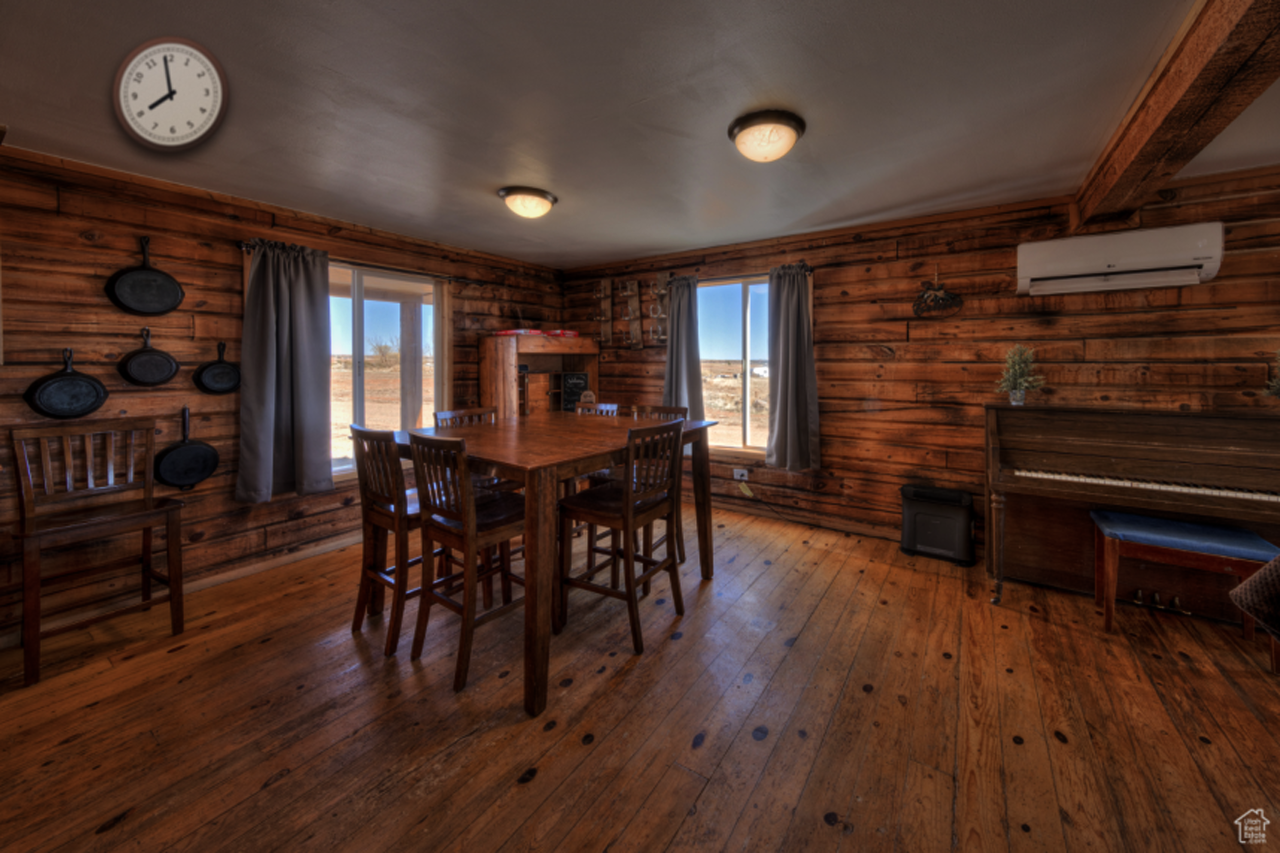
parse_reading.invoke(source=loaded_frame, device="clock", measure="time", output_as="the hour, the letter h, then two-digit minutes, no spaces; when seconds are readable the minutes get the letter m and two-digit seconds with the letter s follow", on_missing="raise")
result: 7h59
